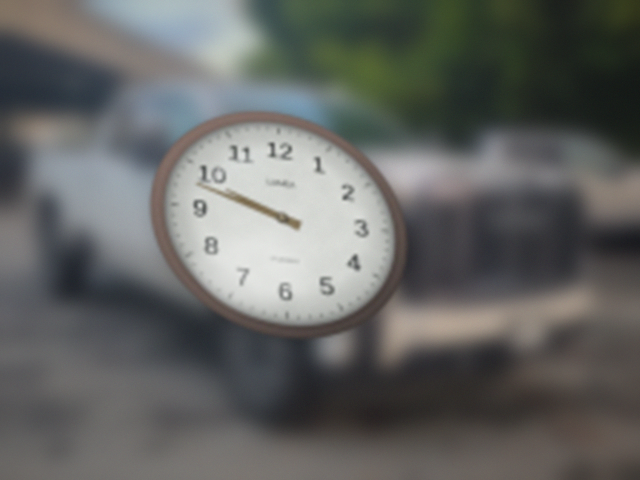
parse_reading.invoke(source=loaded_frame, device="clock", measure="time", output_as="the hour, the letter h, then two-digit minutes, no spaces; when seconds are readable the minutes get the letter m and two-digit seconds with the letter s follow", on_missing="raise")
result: 9h48
